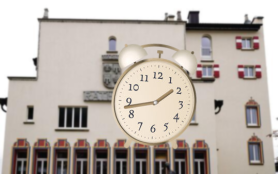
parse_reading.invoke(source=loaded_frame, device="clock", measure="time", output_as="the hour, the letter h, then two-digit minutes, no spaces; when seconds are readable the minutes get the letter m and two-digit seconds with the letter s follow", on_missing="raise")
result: 1h43
